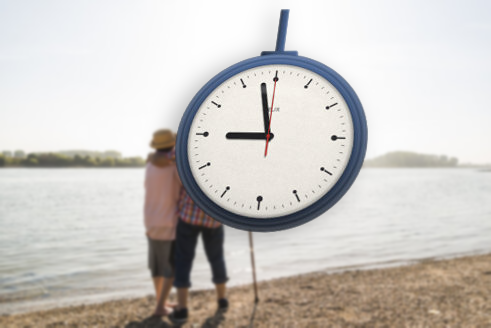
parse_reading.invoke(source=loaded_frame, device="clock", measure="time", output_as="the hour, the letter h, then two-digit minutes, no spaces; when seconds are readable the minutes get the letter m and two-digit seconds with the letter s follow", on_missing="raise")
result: 8h58m00s
